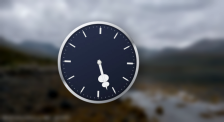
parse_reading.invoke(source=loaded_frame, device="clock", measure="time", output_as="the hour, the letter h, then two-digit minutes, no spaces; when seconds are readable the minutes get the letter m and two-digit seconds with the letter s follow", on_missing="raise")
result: 5h27
